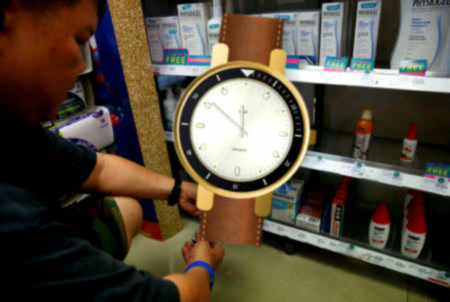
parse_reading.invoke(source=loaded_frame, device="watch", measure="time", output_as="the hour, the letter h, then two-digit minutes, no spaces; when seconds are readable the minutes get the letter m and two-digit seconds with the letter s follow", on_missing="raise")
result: 11h51
